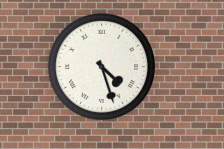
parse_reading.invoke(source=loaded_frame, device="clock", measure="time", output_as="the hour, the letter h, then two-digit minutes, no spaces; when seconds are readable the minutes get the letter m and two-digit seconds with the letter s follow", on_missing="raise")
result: 4h27
